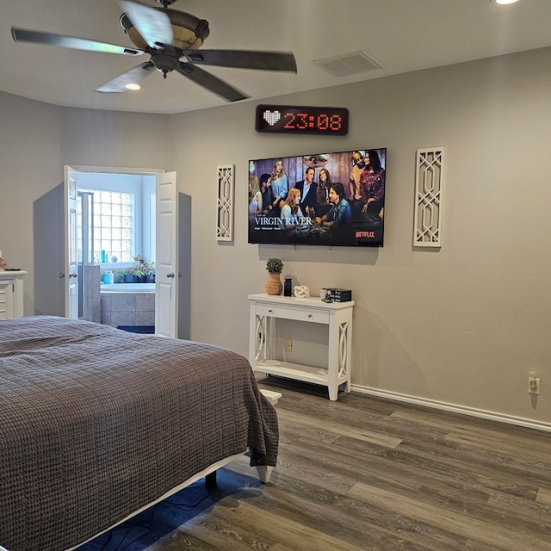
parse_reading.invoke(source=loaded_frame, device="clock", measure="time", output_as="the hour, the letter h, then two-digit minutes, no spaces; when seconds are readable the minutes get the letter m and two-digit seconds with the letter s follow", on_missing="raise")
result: 23h08
